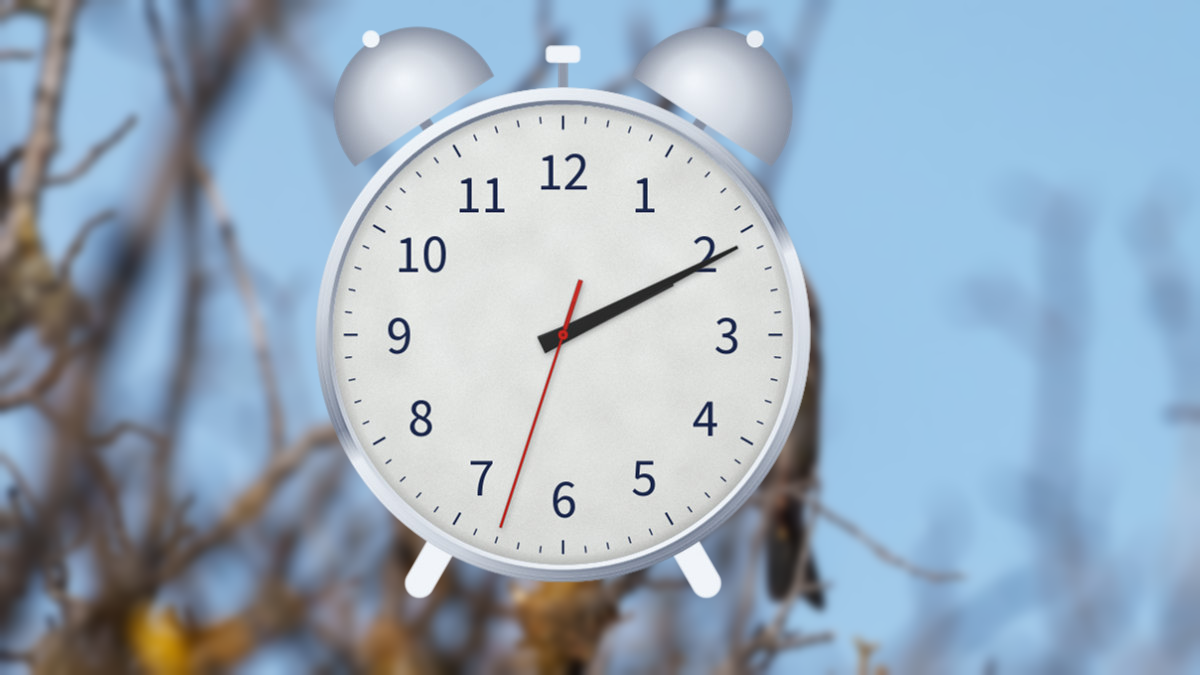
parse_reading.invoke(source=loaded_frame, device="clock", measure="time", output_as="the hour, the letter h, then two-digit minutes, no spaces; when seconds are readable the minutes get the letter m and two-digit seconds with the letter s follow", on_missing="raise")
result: 2h10m33s
